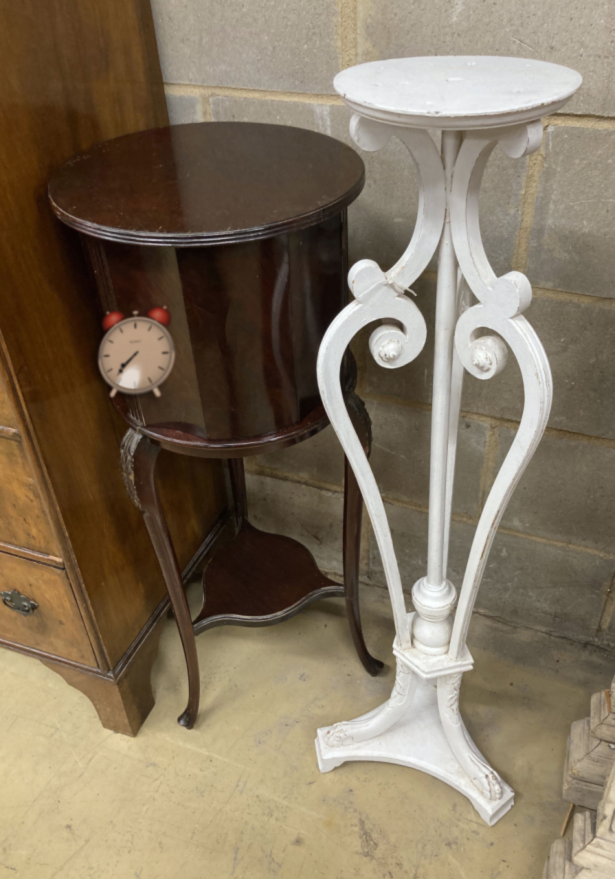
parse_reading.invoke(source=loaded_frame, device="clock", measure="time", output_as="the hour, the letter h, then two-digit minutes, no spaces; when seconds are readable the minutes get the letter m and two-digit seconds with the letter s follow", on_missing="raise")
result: 7h37
